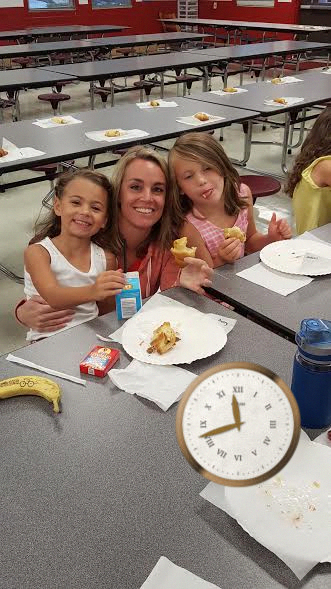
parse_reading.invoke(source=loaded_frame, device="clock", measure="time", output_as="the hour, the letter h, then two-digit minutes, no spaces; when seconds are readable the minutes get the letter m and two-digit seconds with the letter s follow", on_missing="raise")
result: 11h42
